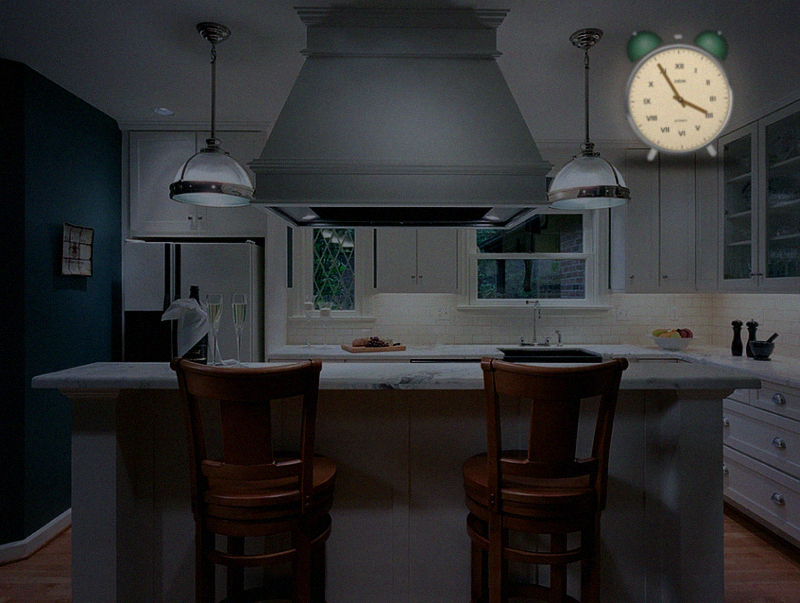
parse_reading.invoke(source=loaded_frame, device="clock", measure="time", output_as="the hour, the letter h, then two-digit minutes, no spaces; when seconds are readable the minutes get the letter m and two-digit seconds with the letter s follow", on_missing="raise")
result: 3h55
